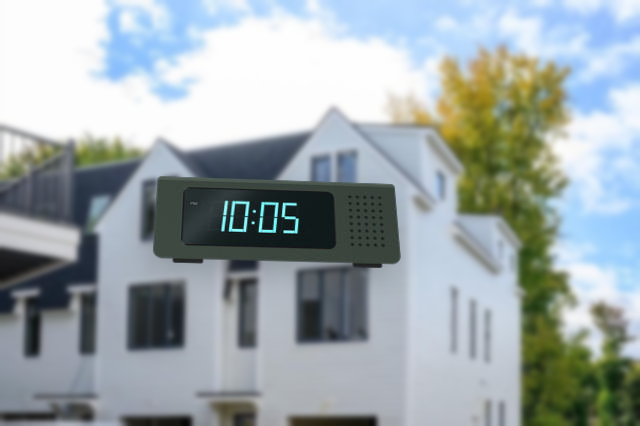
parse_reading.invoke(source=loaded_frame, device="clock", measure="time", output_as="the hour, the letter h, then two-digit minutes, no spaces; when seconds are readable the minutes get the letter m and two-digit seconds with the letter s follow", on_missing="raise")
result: 10h05
